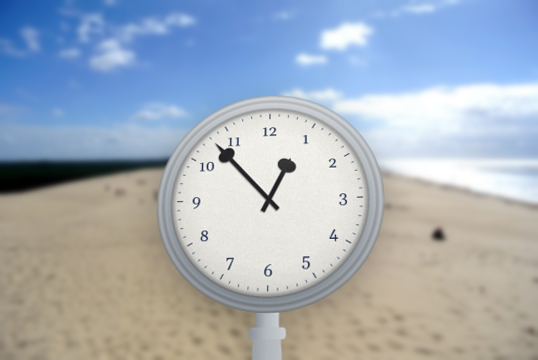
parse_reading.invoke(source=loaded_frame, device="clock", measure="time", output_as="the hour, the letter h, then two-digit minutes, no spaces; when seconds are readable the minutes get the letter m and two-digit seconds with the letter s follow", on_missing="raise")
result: 12h53
